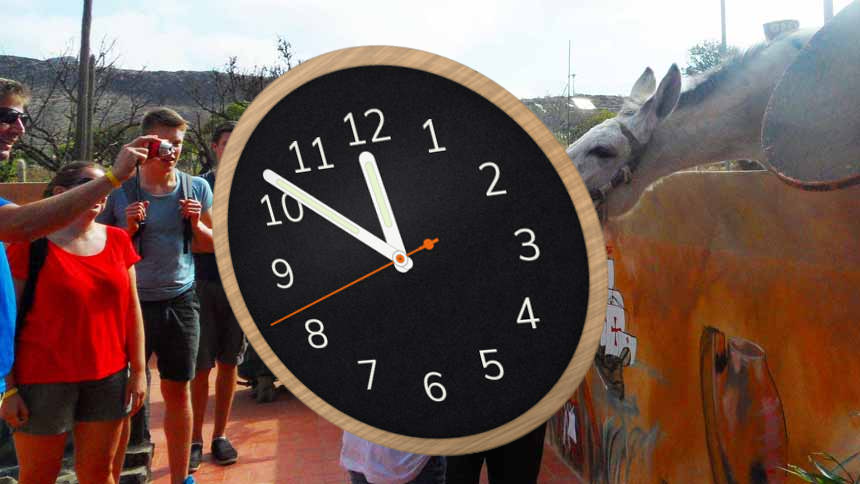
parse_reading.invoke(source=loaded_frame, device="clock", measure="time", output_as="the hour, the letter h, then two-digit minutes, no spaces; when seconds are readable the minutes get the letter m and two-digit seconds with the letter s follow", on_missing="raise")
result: 11h51m42s
